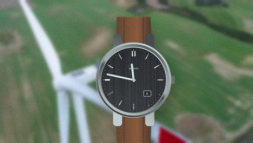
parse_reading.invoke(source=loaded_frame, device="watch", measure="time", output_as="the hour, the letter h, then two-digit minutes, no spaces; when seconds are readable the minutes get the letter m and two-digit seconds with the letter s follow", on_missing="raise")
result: 11h47
